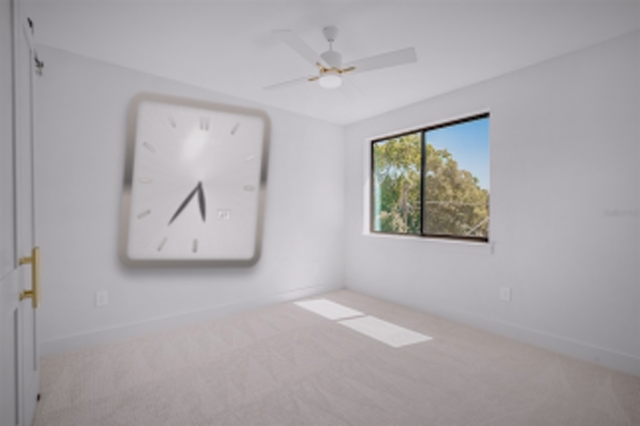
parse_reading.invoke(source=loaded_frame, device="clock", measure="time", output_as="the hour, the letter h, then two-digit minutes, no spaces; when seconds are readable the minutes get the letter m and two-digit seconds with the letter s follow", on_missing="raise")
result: 5h36
